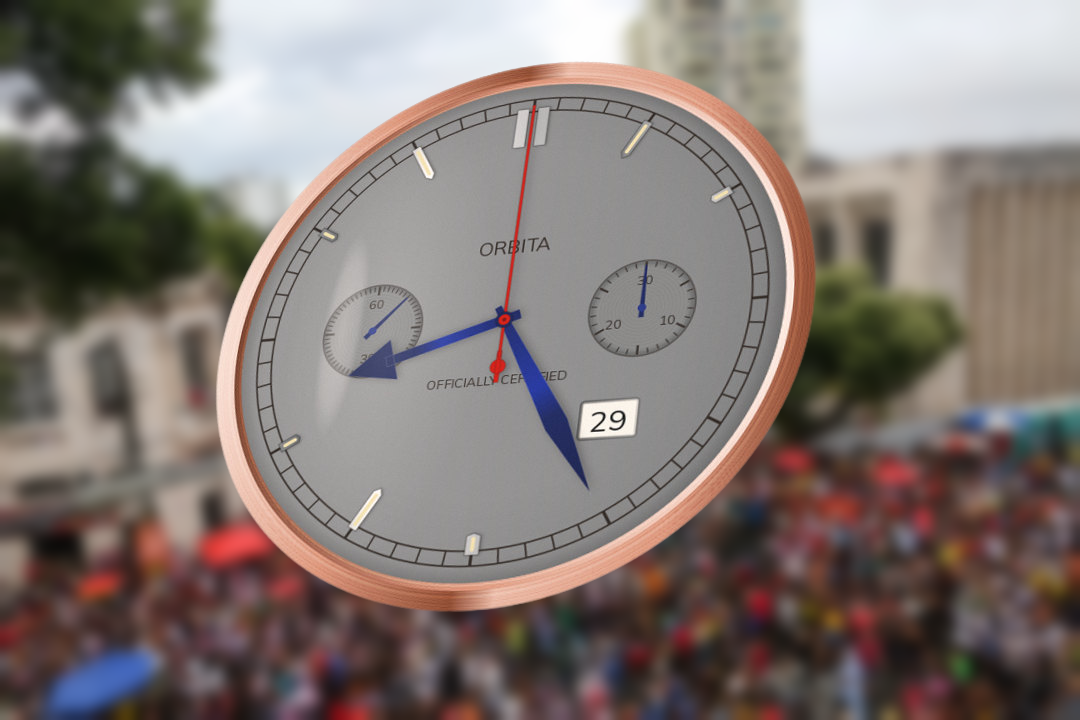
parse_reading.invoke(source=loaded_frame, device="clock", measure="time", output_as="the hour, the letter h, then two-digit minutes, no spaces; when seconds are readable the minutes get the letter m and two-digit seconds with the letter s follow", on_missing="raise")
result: 8h25m07s
